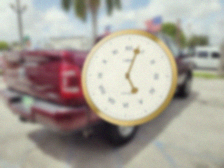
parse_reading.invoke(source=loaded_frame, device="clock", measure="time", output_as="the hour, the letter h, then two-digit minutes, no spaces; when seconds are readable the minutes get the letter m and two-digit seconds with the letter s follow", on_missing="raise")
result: 5h03
